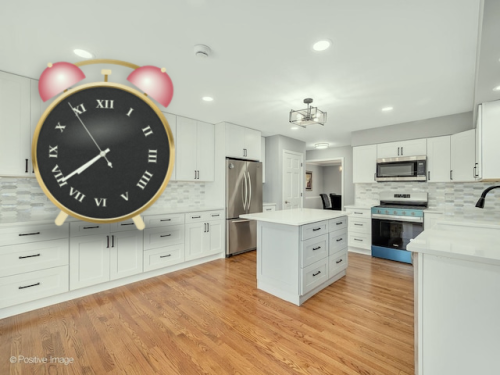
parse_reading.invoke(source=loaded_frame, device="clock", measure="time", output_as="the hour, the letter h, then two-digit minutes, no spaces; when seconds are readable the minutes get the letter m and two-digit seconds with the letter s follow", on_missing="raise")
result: 7h38m54s
